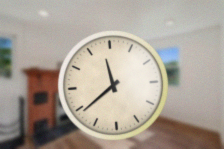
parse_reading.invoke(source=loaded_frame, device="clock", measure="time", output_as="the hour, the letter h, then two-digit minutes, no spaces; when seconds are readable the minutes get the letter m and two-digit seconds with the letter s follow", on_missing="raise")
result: 11h39
